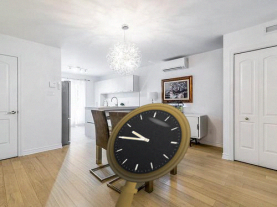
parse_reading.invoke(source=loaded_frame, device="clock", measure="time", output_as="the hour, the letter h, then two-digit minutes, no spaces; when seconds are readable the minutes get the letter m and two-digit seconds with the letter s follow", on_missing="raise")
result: 9h45
